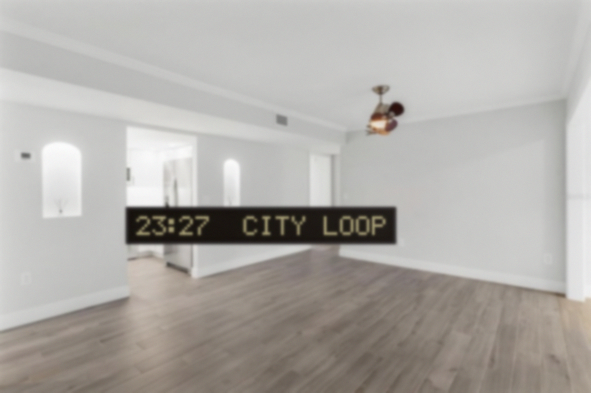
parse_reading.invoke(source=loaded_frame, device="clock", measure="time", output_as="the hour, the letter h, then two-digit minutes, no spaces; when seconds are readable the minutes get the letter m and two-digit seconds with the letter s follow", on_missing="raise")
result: 23h27
